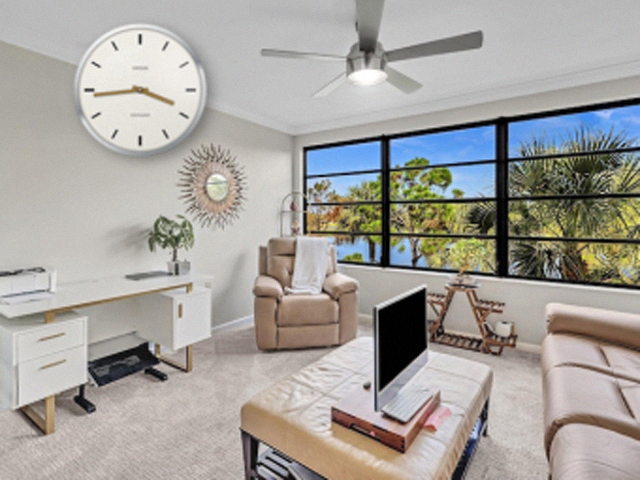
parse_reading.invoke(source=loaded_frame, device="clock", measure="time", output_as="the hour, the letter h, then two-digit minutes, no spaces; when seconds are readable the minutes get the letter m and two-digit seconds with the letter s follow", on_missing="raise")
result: 3h44
